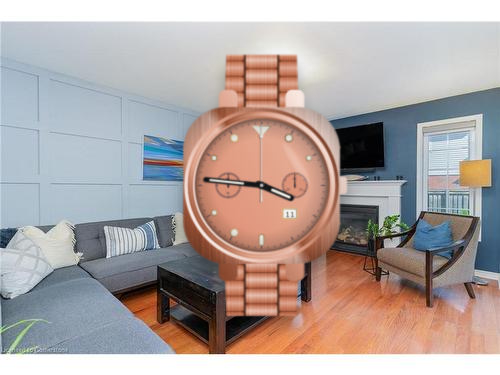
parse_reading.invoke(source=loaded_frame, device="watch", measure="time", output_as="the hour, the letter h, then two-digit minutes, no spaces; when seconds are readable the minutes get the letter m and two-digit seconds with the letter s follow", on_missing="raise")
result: 3h46
